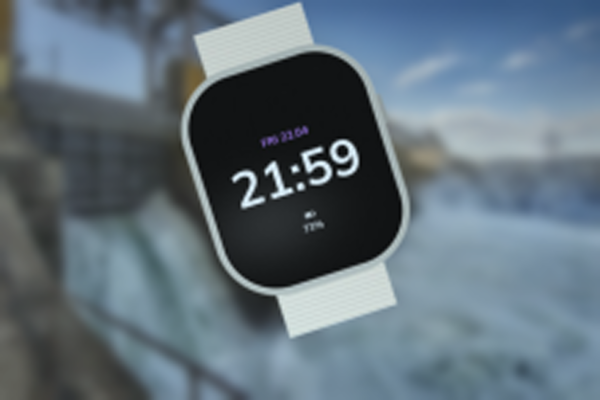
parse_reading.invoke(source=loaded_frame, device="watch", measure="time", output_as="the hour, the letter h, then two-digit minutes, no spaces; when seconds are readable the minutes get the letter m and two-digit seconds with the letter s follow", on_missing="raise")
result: 21h59
